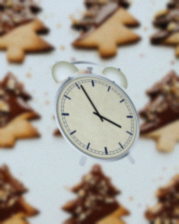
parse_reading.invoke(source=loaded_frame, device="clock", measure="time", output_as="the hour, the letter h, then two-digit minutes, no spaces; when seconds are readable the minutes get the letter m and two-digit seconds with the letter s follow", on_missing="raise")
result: 3h56
